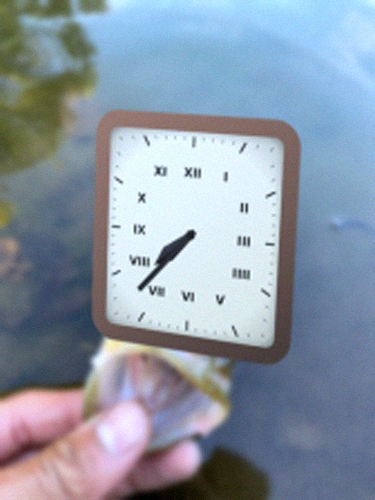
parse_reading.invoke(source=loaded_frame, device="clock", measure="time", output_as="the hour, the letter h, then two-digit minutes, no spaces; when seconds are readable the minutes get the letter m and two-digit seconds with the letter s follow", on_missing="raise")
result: 7h37
